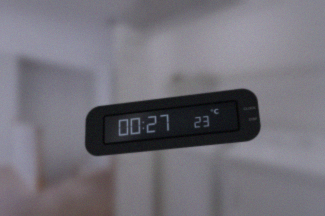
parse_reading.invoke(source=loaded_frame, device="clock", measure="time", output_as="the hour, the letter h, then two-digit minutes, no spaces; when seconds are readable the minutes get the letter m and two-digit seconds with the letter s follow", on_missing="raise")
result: 0h27
